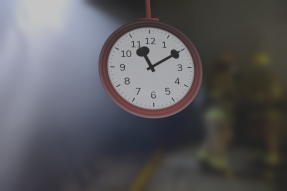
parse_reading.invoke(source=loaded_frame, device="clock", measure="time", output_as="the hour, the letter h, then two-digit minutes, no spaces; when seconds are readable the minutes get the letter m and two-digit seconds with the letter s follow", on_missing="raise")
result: 11h10
